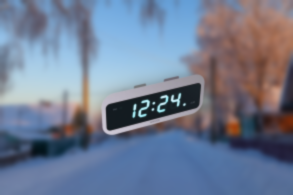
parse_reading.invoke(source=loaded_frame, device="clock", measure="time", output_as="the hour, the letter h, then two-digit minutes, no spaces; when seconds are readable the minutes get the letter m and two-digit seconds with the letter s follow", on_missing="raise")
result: 12h24
